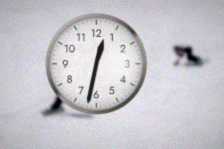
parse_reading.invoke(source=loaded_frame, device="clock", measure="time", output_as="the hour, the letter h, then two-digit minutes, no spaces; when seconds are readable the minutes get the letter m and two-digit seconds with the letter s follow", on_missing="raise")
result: 12h32
